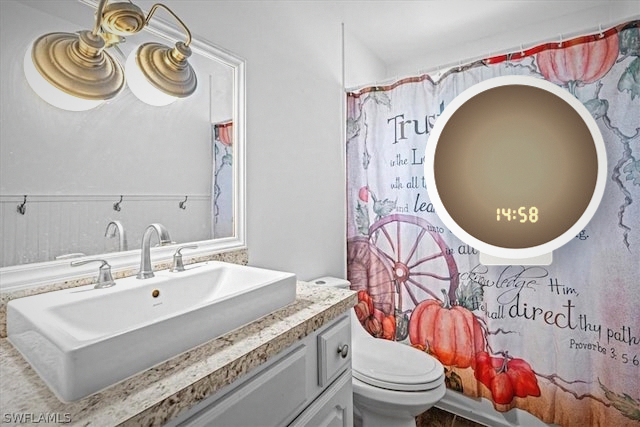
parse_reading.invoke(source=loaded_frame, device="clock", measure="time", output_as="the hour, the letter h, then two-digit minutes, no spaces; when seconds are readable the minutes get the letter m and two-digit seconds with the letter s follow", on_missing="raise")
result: 14h58
